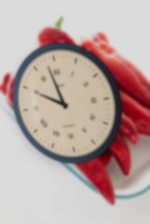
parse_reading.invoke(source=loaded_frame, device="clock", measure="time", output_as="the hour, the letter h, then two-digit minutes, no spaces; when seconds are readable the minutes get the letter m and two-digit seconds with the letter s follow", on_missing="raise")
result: 9h58
